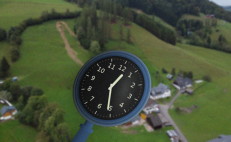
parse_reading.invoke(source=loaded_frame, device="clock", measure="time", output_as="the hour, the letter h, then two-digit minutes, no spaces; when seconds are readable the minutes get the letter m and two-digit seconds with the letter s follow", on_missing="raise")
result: 12h26
